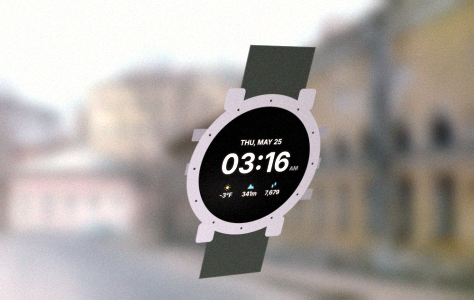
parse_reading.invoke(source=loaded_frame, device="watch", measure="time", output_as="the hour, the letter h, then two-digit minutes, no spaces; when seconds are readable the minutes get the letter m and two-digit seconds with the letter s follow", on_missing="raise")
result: 3h16
